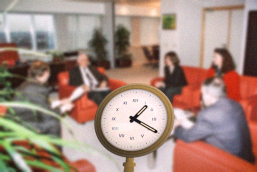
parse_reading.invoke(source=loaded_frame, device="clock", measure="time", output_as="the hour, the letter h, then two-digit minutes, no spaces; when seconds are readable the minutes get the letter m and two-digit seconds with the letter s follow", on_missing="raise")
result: 1h20
